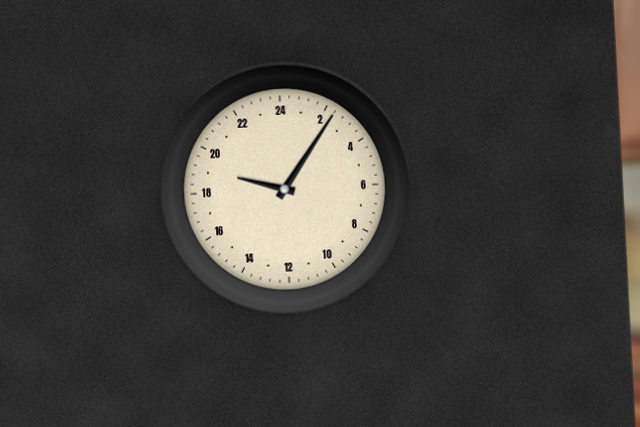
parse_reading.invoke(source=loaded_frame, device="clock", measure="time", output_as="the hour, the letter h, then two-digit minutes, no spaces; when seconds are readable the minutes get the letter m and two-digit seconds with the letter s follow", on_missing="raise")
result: 19h06
